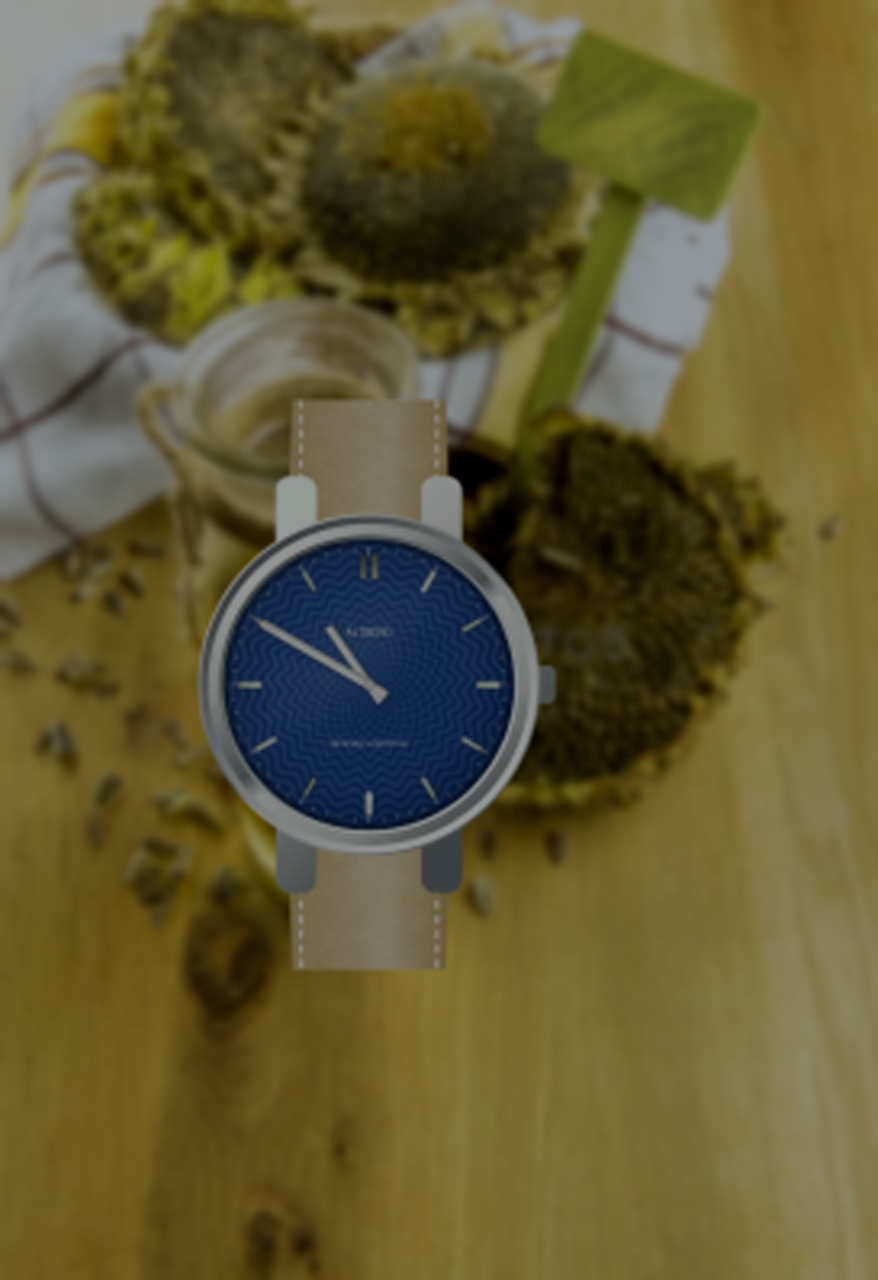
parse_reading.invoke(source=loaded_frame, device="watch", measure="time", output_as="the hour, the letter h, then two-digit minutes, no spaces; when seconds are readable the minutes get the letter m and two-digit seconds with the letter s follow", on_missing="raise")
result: 10h50
